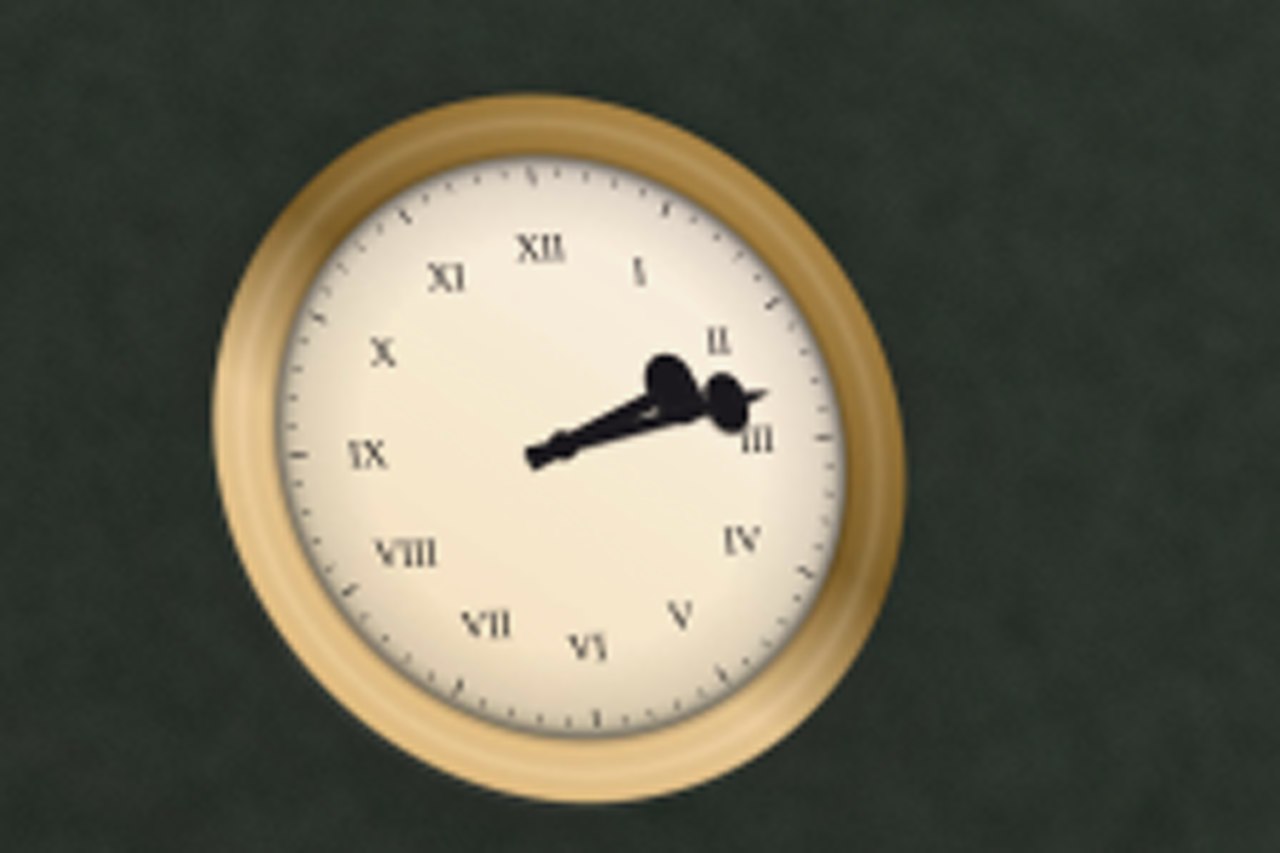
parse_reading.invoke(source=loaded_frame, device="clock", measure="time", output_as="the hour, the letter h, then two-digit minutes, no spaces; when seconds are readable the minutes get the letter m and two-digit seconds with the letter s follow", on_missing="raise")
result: 2h13
